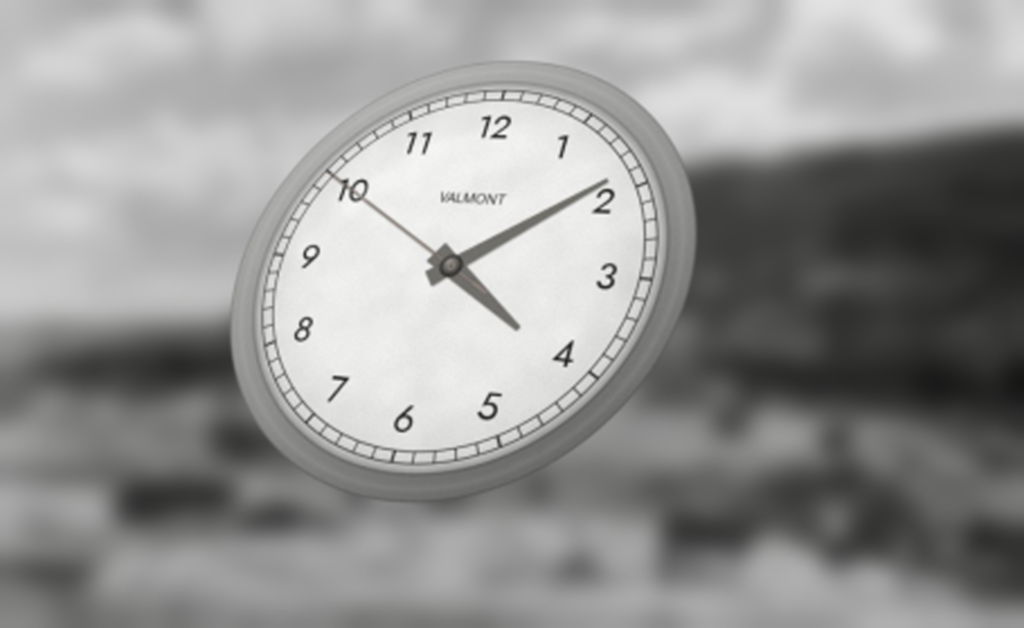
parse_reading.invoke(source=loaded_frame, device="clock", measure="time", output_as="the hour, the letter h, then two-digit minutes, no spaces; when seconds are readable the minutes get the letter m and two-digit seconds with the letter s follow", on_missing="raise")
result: 4h08m50s
